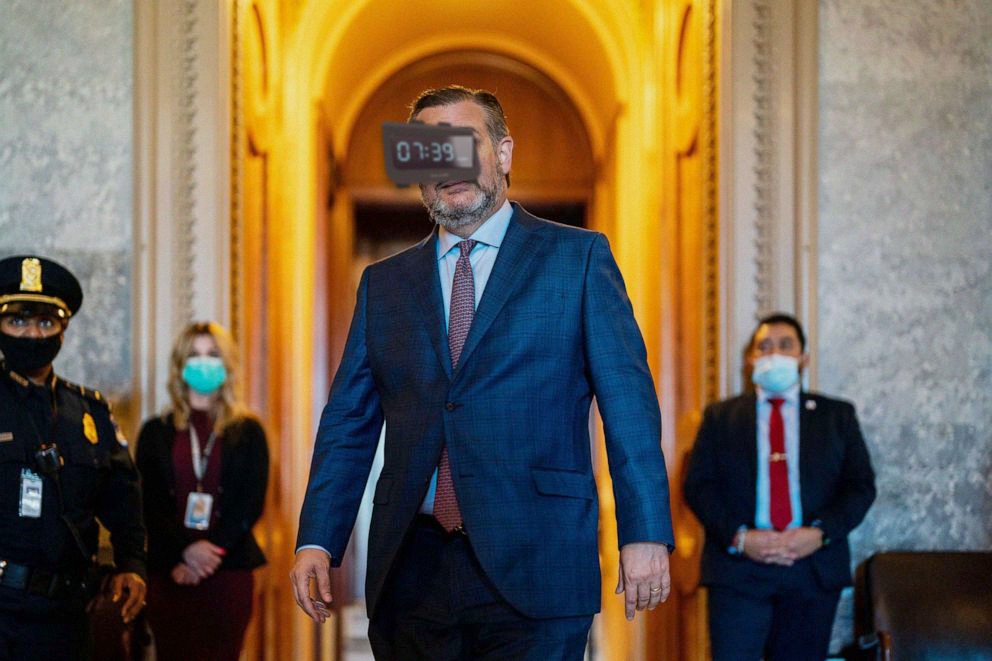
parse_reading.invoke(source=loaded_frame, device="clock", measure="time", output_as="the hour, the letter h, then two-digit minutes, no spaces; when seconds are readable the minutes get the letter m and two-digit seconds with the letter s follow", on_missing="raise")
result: 7h39
